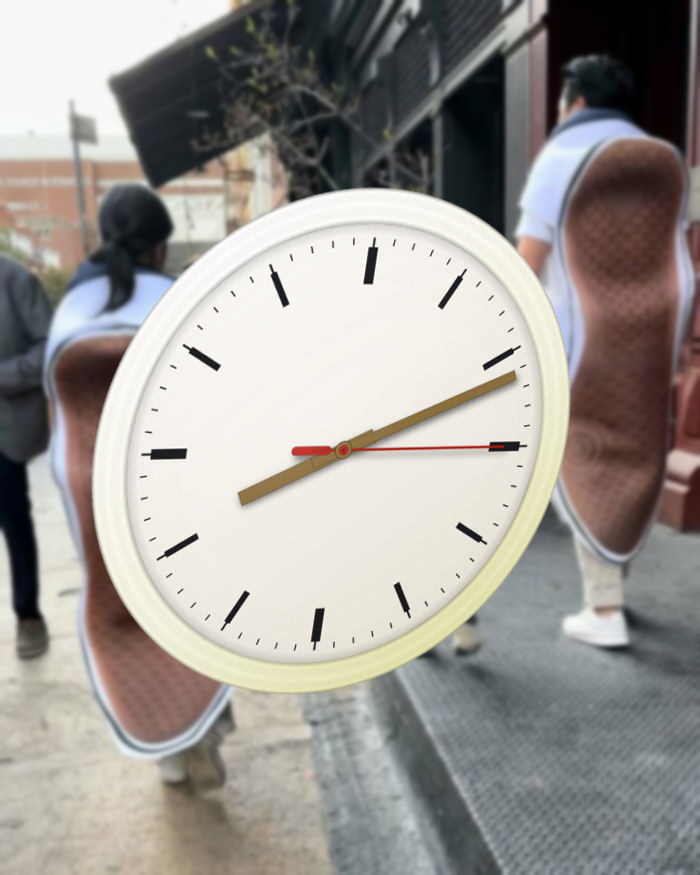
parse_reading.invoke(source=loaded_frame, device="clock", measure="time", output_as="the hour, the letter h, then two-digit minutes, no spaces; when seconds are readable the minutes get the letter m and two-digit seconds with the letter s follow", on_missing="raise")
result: 8h11m15s
